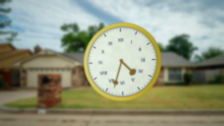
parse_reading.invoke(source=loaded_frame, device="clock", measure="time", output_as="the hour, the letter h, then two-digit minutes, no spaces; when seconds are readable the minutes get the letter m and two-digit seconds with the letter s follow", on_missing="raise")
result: 4h33
